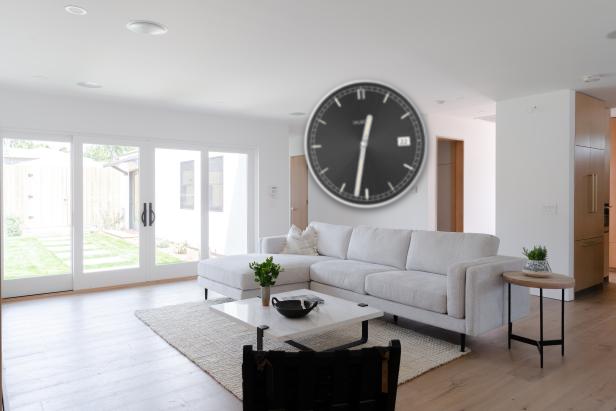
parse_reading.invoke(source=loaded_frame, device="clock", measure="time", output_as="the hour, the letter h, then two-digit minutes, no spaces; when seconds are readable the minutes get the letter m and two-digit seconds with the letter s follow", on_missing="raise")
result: 12h32
